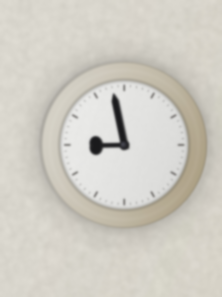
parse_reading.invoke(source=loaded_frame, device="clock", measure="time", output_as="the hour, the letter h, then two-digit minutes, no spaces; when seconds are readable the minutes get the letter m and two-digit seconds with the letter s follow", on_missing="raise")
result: 8h58
